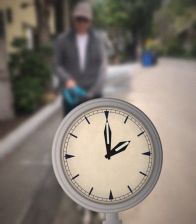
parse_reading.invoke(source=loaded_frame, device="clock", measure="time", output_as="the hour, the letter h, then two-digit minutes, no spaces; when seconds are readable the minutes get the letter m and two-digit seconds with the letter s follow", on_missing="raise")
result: 2h00
